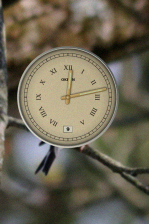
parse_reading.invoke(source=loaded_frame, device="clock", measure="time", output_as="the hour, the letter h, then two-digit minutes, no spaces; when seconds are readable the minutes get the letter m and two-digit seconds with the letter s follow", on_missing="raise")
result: 12h13
